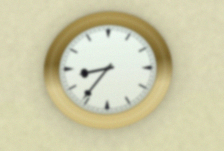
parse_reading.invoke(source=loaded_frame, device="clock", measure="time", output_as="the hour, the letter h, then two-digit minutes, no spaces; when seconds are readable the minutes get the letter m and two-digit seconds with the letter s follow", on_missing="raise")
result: 8h36
